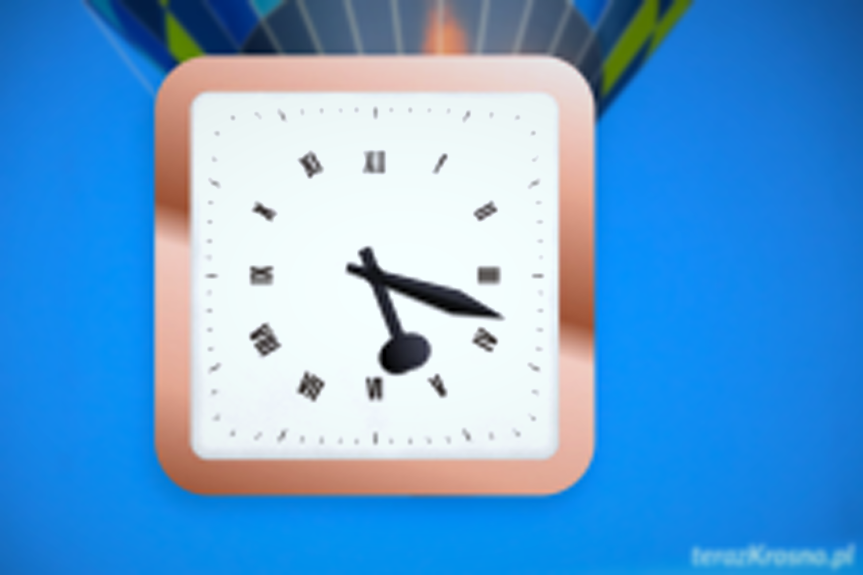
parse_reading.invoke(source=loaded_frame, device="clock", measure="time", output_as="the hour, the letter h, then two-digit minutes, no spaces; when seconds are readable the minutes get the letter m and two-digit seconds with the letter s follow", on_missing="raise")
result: 5h18
